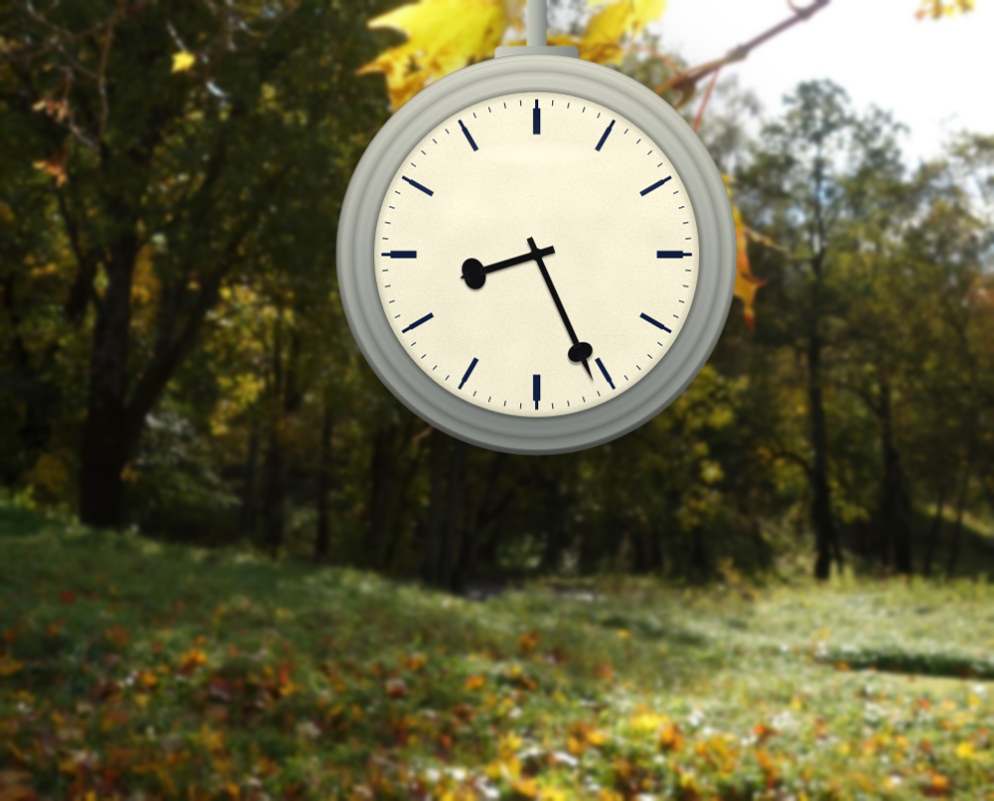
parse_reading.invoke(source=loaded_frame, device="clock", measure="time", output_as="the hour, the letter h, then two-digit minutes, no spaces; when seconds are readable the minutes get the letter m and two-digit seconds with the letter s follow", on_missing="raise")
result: 8h26
